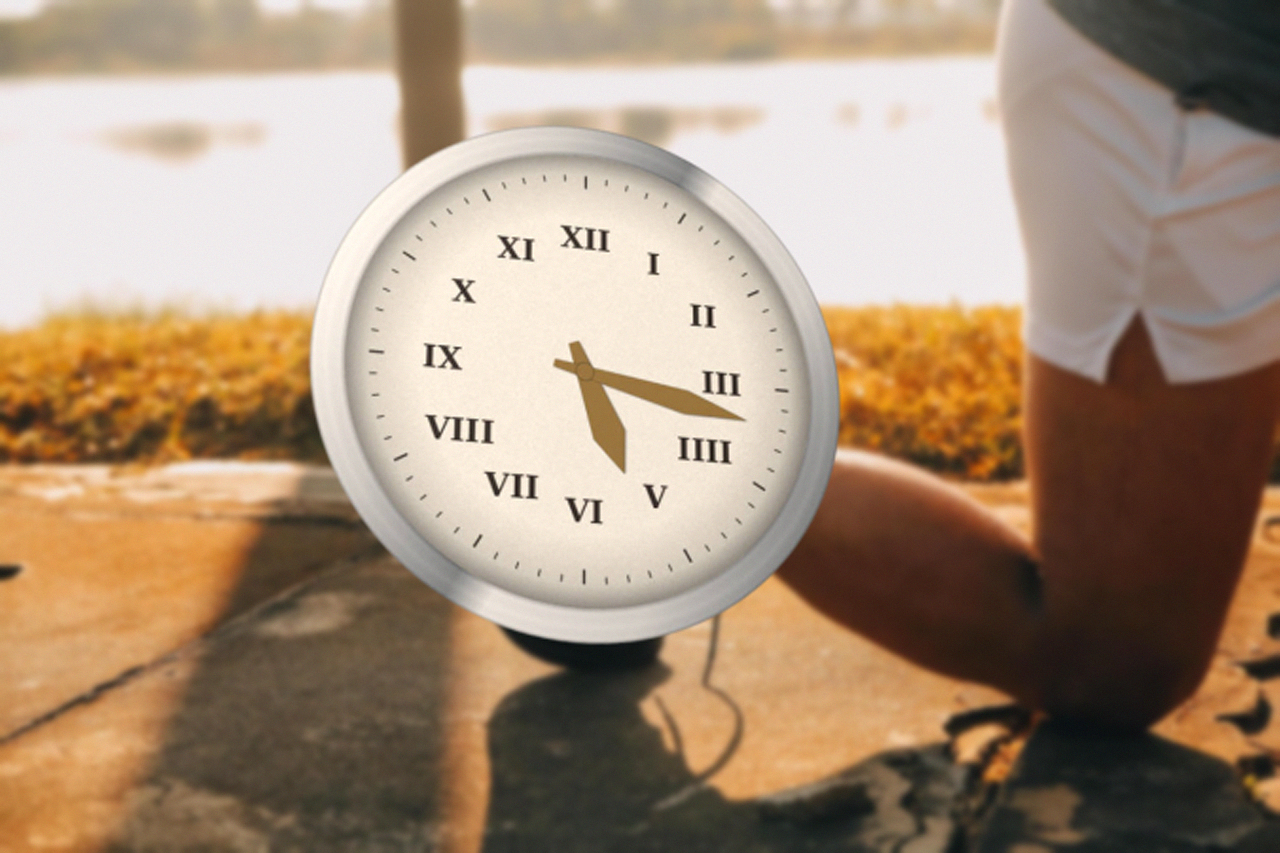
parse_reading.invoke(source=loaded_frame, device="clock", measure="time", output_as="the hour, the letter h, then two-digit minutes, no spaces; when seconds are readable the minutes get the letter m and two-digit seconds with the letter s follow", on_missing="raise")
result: 5h17
